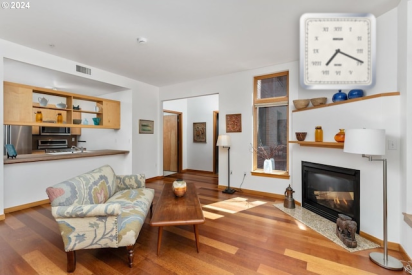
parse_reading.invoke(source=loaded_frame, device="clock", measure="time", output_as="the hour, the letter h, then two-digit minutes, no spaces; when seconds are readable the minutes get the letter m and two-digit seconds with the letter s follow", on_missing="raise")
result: 7h19
